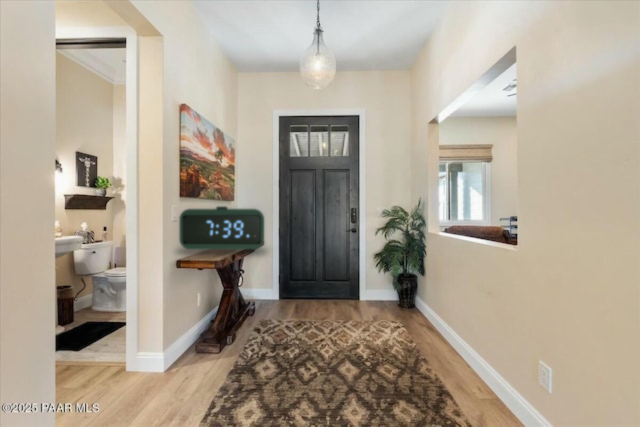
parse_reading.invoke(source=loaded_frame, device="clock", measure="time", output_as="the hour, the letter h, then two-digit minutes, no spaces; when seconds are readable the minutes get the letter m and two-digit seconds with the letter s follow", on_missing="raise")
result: 7h39
